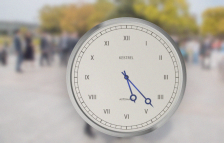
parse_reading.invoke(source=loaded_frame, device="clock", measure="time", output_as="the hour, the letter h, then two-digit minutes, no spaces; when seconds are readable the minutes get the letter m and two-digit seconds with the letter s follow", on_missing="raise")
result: 5h23
